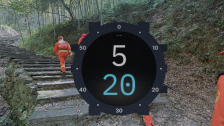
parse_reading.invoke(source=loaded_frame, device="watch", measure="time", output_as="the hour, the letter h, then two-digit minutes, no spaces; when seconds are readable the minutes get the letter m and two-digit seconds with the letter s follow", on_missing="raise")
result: 5h20
